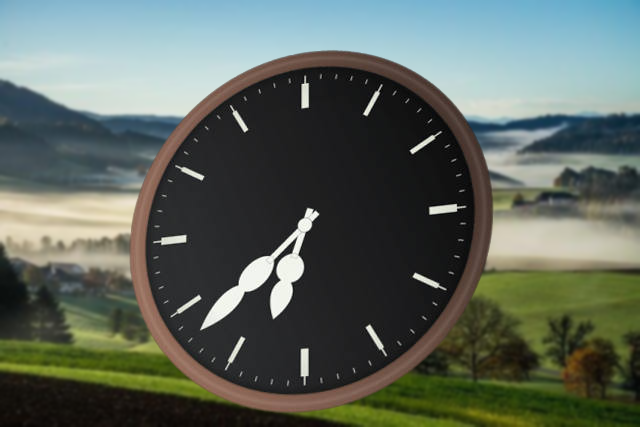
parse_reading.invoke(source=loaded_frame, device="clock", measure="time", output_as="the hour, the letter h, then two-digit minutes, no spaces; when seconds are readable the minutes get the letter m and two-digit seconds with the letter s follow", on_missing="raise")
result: 6h38
